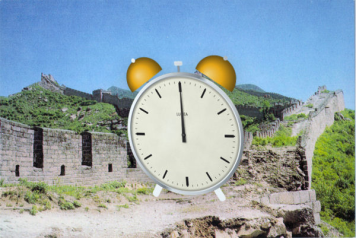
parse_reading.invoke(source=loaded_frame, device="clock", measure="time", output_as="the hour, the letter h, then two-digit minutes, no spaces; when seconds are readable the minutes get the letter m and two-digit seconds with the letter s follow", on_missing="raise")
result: 12h00
